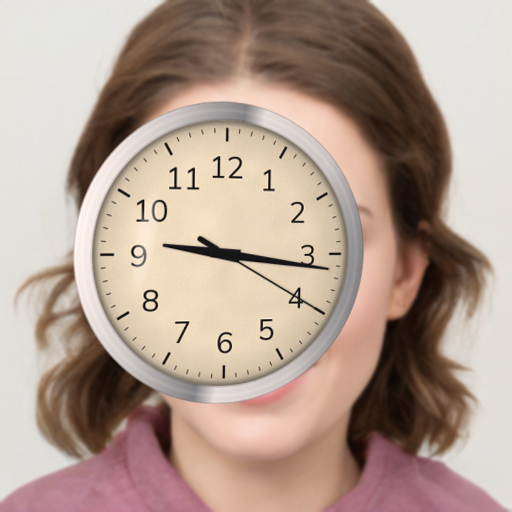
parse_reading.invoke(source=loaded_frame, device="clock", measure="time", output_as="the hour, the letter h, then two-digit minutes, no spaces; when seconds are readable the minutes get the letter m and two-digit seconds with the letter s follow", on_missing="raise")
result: 9h16m20s
